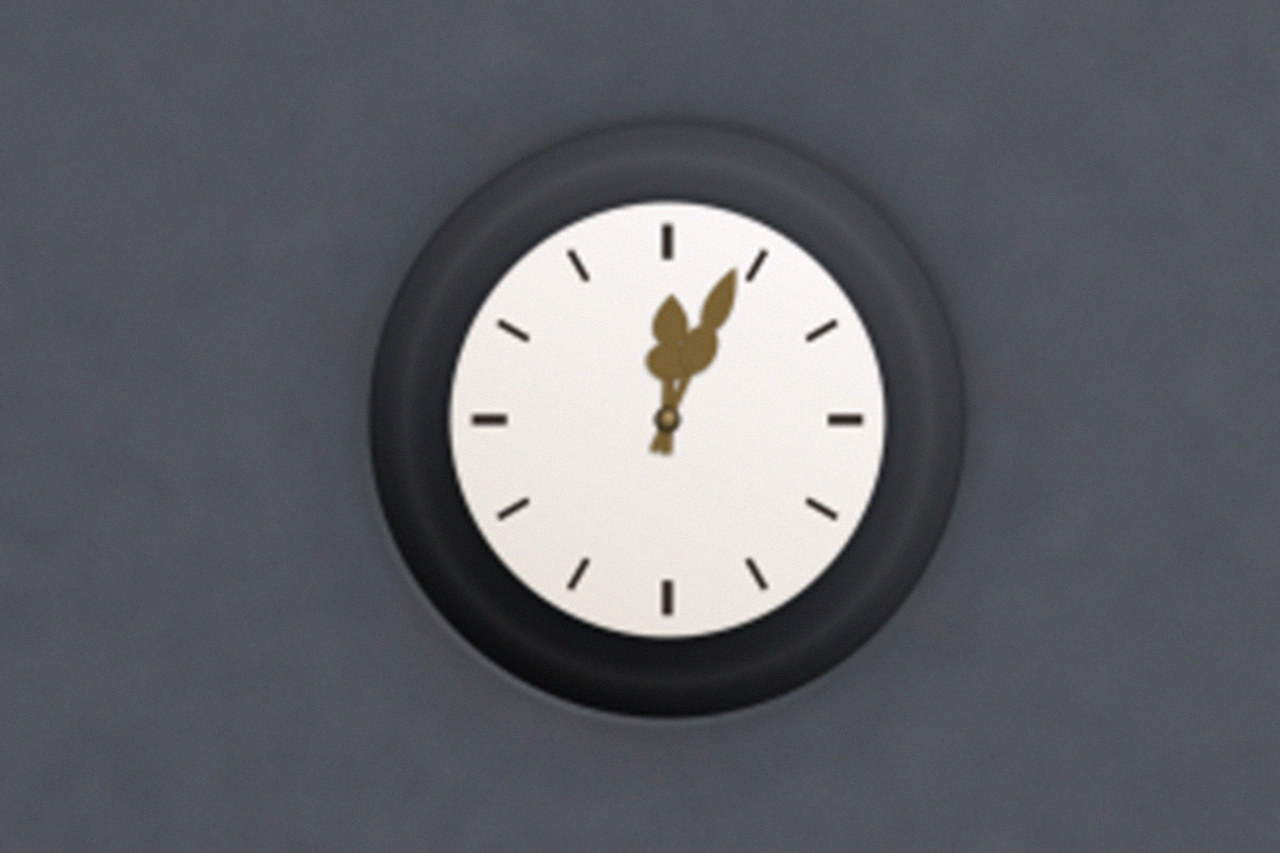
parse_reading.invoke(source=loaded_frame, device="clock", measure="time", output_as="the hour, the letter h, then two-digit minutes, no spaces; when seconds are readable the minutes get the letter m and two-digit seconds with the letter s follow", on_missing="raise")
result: 12h04
